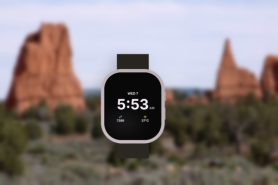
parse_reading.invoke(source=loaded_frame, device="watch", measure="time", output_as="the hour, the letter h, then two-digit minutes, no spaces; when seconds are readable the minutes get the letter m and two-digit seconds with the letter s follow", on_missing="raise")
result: 5h53
